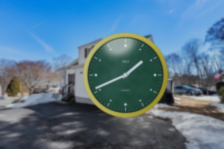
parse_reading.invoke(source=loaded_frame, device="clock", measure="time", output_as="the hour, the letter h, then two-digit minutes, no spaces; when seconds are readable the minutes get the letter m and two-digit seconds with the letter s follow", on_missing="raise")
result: 1h41
